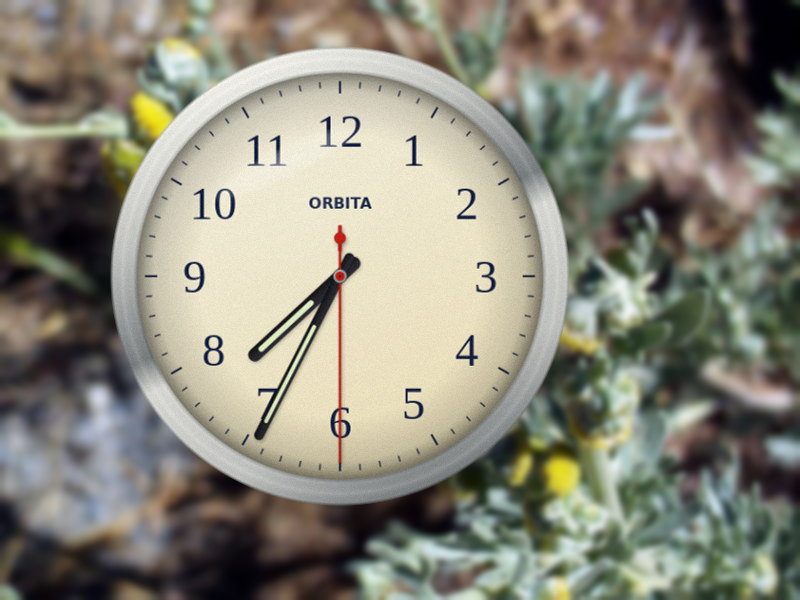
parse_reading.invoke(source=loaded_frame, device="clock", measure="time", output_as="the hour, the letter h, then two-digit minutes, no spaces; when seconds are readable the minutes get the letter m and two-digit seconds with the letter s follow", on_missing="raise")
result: 7h34m30s
